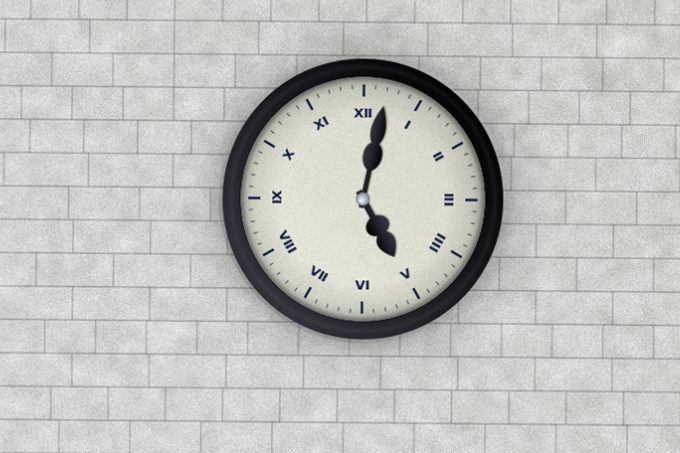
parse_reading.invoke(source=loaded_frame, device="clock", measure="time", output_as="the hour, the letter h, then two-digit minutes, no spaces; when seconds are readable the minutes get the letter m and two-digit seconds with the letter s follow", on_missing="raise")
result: 5h02
